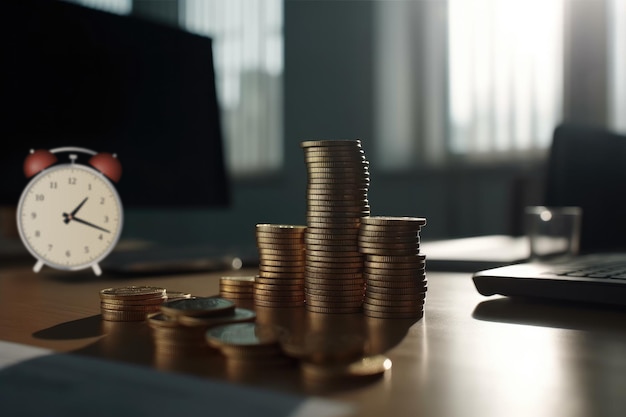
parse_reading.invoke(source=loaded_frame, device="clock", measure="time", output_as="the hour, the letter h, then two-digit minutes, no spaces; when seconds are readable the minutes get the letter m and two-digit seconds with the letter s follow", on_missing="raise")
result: 1h18
